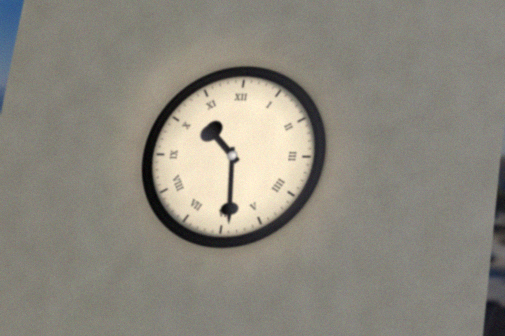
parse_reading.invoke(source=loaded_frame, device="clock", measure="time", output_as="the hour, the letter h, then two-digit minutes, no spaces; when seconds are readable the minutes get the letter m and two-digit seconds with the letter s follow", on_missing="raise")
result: 10h29
